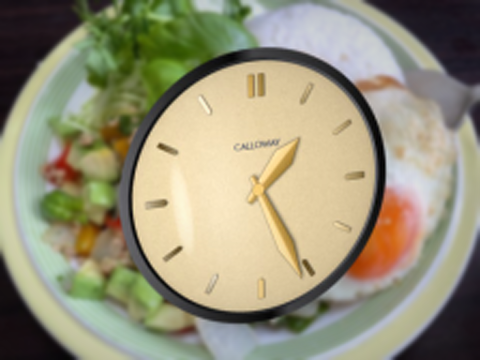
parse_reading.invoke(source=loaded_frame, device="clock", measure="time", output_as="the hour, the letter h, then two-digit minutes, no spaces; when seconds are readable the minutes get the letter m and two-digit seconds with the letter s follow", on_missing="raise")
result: 1h26
